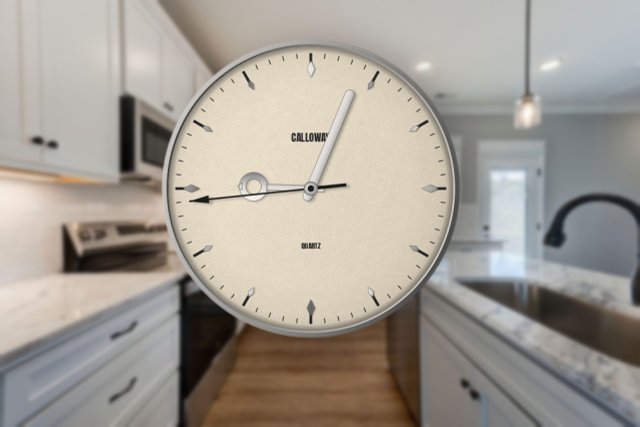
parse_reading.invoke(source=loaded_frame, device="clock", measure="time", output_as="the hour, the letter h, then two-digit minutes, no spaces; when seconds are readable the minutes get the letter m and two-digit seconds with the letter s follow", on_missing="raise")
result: 9h03m44s
